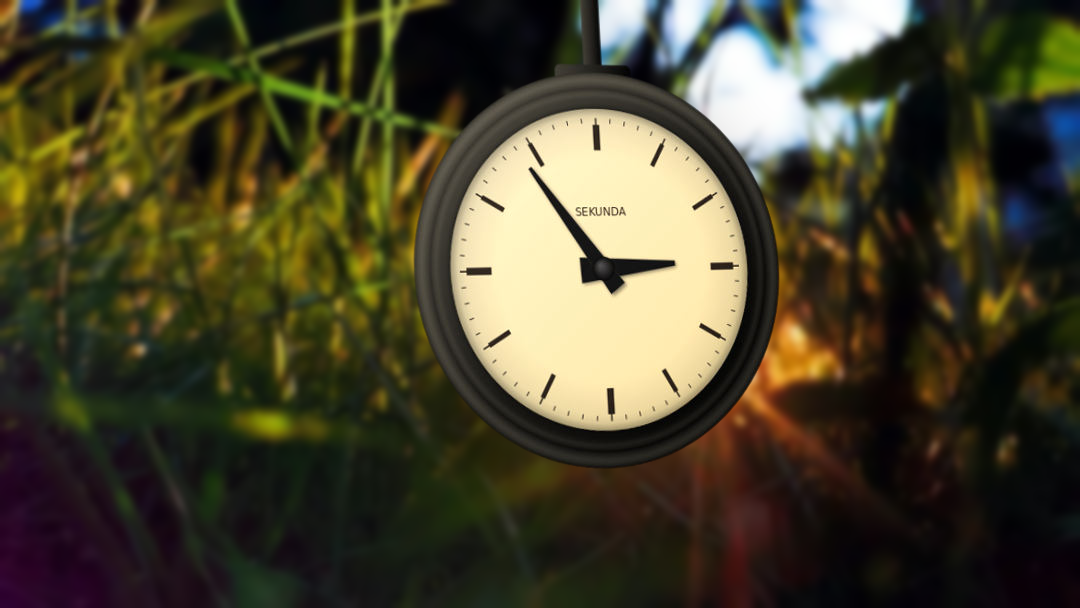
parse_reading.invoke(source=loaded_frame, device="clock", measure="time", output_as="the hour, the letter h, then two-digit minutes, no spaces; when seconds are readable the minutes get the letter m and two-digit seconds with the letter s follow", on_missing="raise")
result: 2h54
